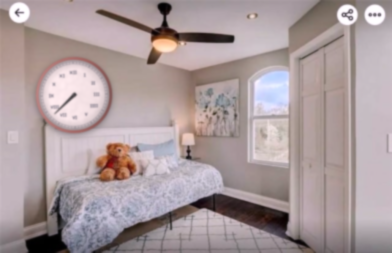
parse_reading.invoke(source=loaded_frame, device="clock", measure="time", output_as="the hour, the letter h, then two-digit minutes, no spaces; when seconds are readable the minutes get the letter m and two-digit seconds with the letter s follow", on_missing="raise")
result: 7h38
